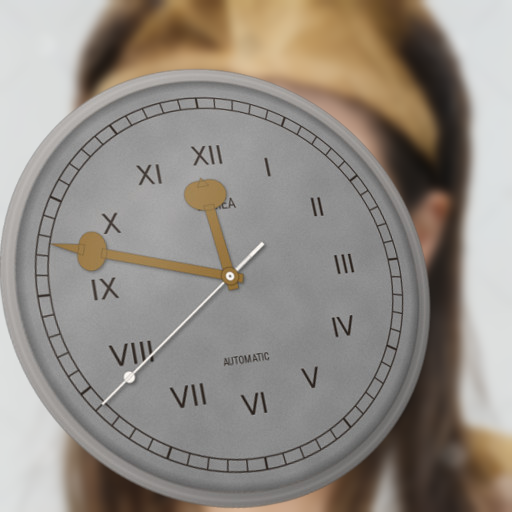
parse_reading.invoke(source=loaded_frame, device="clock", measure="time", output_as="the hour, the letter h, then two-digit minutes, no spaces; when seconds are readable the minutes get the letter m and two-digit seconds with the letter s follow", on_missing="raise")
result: 11h47m39s
